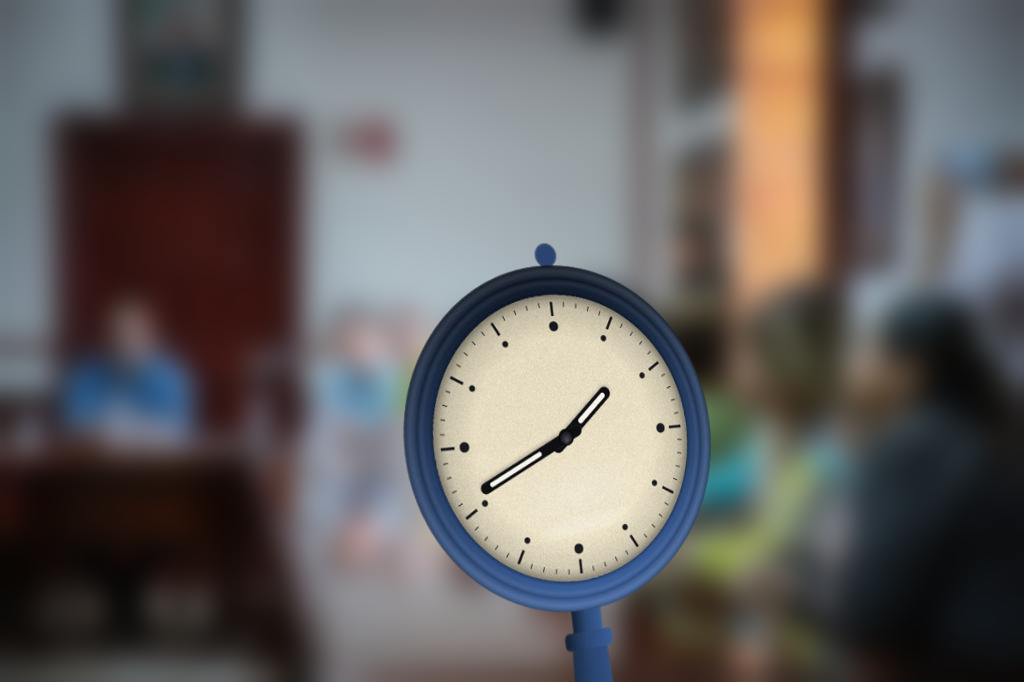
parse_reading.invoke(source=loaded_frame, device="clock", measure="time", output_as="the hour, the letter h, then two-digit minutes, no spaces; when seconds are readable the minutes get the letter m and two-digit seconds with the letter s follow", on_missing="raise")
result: 1h41
